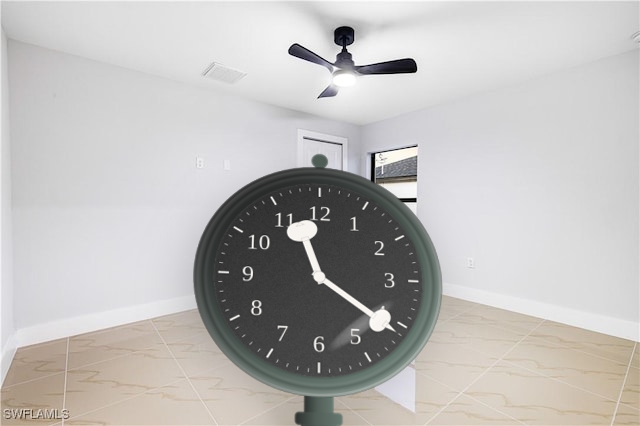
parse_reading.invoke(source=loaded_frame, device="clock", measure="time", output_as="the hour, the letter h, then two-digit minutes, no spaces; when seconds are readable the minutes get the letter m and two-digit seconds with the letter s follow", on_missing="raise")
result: 11h21
